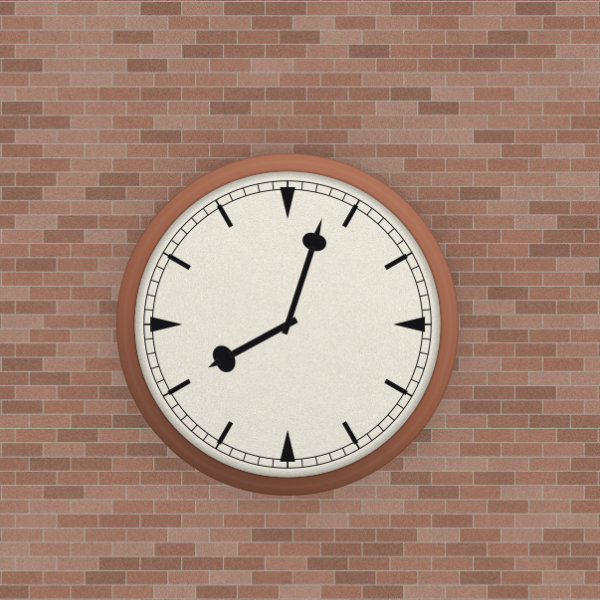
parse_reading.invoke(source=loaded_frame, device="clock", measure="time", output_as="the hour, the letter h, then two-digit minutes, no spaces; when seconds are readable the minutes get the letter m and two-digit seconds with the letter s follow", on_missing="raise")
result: 8h03
